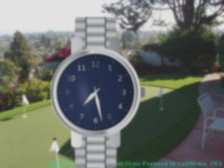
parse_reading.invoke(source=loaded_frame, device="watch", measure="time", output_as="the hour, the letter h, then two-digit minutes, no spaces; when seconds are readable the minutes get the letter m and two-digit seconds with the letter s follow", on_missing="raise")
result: 7h28
